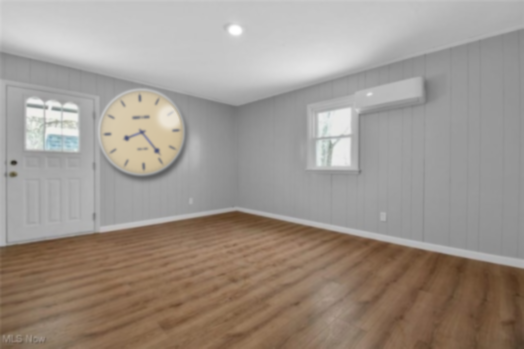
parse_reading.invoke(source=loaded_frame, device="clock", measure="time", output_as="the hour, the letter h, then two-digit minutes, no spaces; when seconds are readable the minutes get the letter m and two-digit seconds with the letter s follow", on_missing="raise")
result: 8h24
